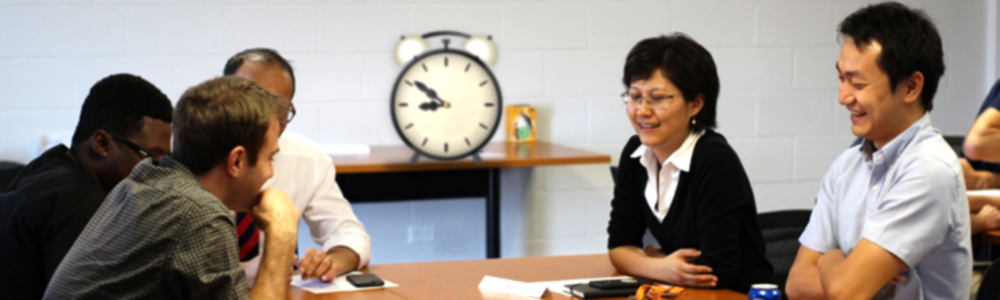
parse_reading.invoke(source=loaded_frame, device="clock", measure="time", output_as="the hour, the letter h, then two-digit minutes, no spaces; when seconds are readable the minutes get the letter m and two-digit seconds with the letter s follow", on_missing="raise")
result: 8h51
